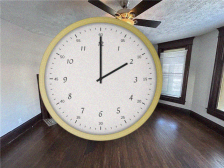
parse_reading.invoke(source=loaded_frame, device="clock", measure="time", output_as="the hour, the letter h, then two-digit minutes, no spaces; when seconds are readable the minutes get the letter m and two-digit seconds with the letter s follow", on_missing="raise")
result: 2h00
